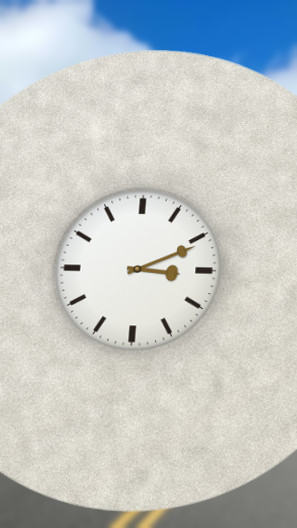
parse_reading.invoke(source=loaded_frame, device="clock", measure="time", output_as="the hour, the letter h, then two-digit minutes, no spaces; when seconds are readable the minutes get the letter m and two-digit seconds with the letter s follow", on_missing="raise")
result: 3h11
